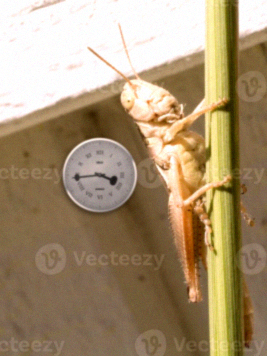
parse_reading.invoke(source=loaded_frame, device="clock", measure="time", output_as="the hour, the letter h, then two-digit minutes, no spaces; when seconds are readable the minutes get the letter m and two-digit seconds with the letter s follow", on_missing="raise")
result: 3h44
